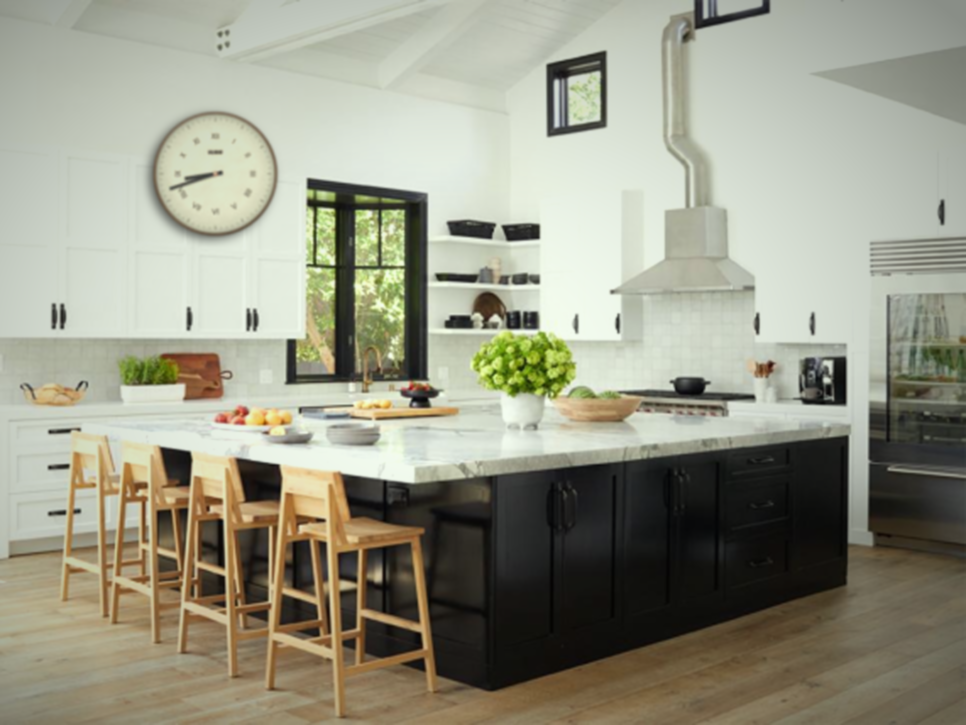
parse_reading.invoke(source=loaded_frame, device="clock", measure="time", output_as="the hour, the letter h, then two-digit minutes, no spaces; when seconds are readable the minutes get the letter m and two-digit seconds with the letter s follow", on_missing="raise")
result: 8h42
